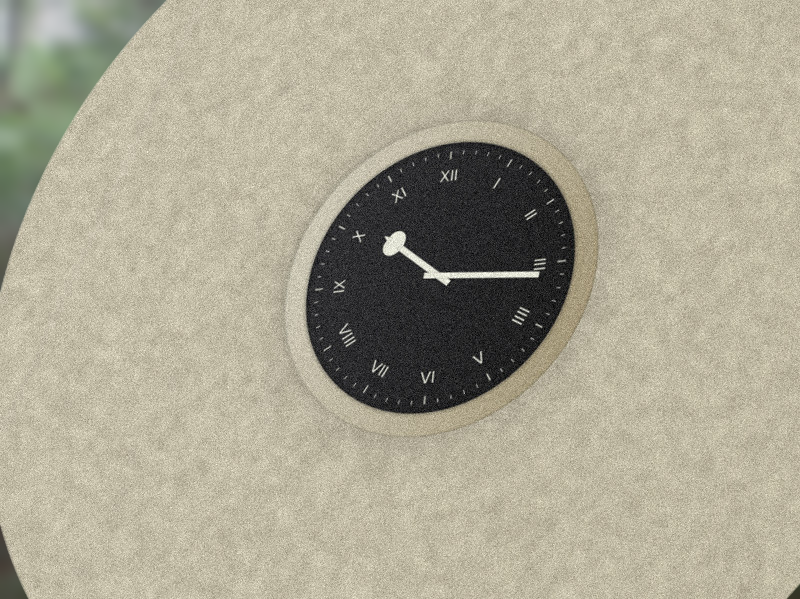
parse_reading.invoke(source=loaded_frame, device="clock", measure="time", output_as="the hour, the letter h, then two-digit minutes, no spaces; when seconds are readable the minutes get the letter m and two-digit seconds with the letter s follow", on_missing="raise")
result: 10h16
